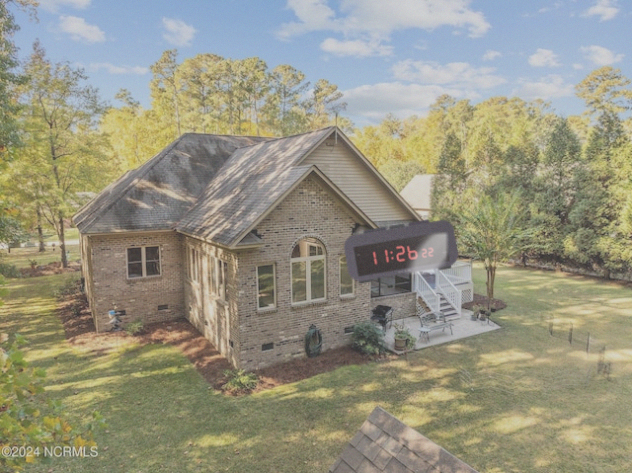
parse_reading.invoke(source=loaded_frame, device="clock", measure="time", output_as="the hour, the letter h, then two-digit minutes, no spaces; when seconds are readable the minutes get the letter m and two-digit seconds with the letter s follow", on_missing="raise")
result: 11h26m22s
